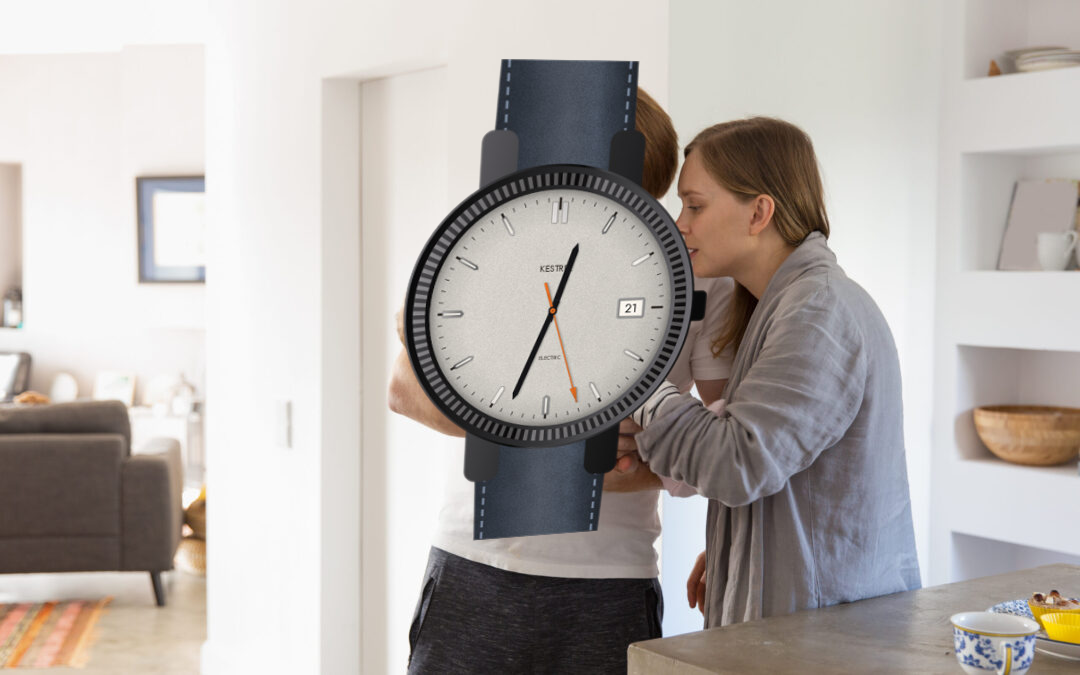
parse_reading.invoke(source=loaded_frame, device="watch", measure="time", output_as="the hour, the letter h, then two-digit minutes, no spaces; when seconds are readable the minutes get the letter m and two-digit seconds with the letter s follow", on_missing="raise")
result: 12h33m27s
